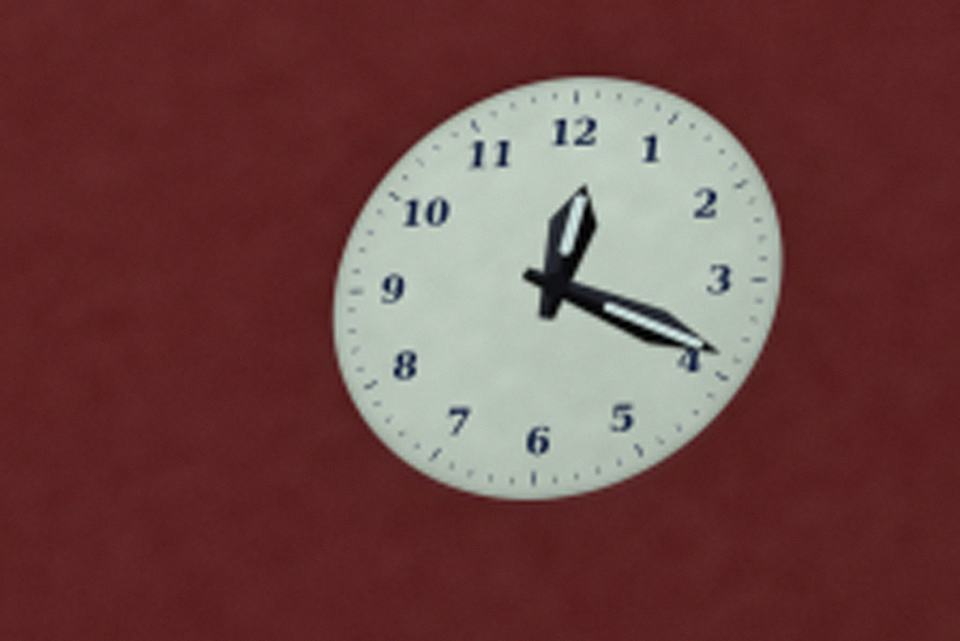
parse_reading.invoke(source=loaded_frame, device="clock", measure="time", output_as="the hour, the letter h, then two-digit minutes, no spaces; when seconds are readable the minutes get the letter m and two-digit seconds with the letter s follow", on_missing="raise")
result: 12h19
